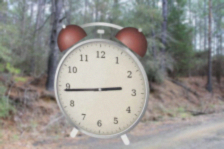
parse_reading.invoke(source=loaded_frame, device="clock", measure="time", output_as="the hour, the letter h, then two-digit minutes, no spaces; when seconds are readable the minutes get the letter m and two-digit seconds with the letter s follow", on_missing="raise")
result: 2h44
